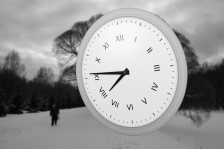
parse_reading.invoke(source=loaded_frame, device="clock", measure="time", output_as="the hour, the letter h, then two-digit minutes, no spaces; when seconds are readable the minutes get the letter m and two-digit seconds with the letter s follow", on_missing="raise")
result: 7h46
